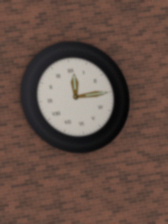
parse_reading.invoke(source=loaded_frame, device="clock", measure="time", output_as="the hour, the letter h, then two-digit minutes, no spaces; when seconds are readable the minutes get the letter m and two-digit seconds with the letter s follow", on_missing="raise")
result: 12h15
